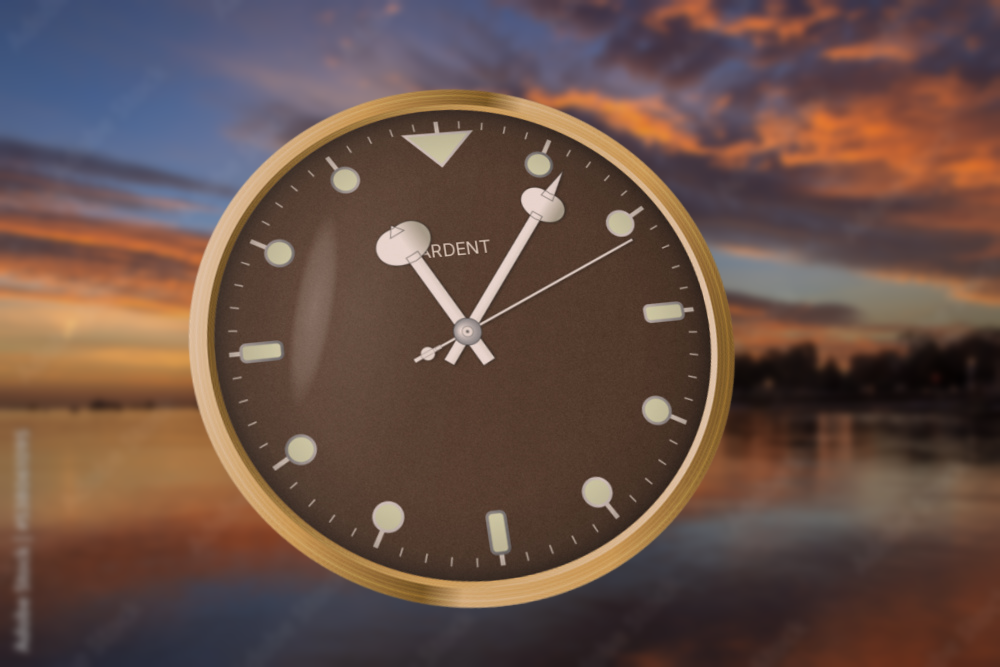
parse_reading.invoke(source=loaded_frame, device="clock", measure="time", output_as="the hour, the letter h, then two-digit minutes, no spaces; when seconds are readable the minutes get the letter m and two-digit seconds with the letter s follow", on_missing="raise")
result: 11h06m11s
